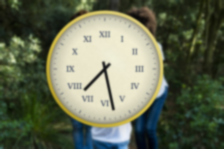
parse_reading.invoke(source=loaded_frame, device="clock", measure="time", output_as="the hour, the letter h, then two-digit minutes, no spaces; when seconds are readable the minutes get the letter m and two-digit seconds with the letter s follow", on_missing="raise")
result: 7h28
